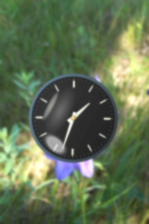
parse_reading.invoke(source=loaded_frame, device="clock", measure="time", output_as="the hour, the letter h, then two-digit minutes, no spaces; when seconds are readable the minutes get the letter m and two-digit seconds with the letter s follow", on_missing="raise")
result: 1h33
